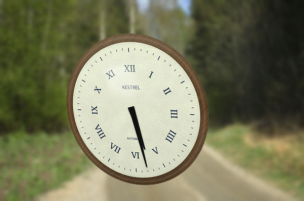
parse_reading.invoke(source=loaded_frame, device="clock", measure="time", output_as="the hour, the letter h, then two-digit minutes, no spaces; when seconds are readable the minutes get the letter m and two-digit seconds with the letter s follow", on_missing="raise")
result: 5h28
